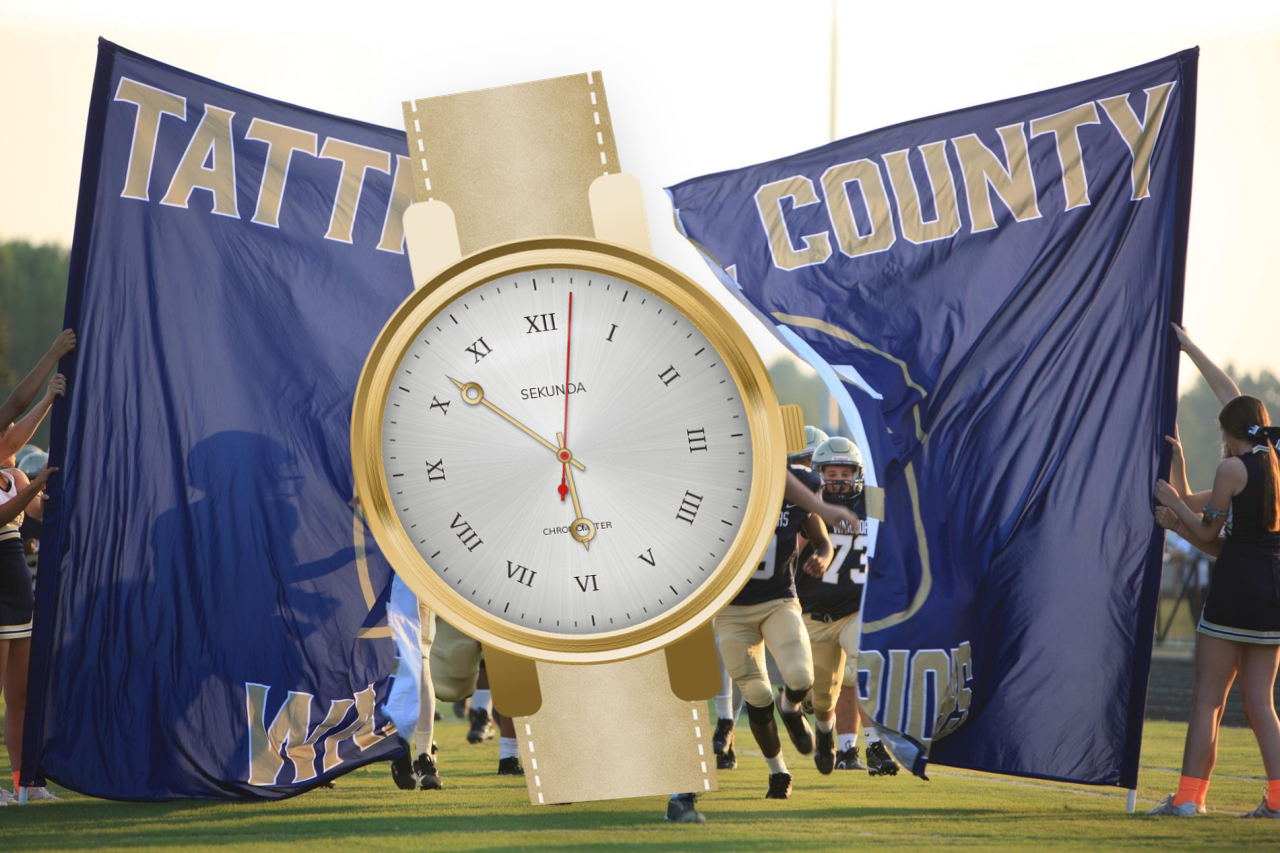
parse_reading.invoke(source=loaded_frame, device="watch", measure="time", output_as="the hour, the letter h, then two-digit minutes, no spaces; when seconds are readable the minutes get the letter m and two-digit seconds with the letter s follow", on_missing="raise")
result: 5h52m02s
